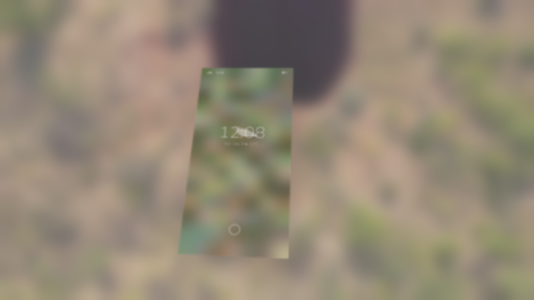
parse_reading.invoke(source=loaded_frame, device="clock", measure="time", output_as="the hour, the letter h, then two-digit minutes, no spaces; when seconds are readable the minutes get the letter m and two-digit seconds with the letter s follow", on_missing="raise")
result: 12h08
